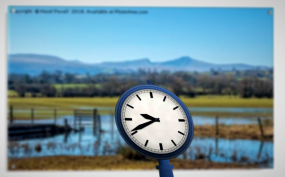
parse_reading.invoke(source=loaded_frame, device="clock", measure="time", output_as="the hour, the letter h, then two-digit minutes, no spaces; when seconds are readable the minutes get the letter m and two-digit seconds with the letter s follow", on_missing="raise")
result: 9h41
